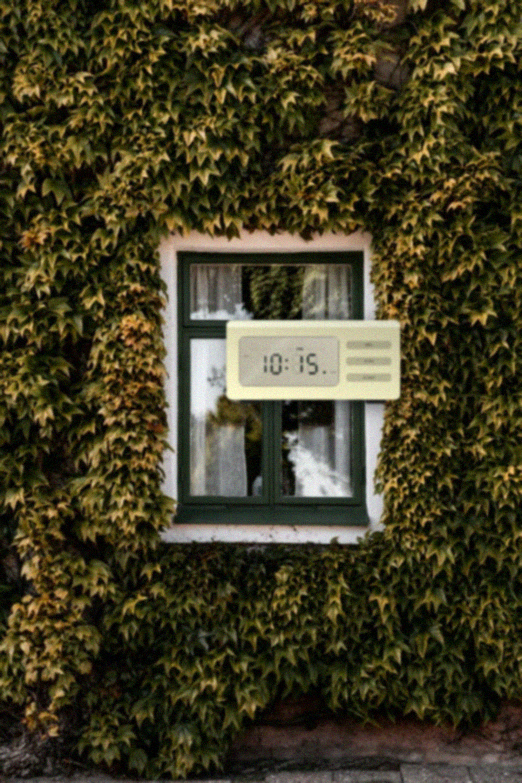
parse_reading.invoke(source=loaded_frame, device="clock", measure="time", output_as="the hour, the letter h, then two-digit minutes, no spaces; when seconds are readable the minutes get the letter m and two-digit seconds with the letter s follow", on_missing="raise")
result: 10h15
